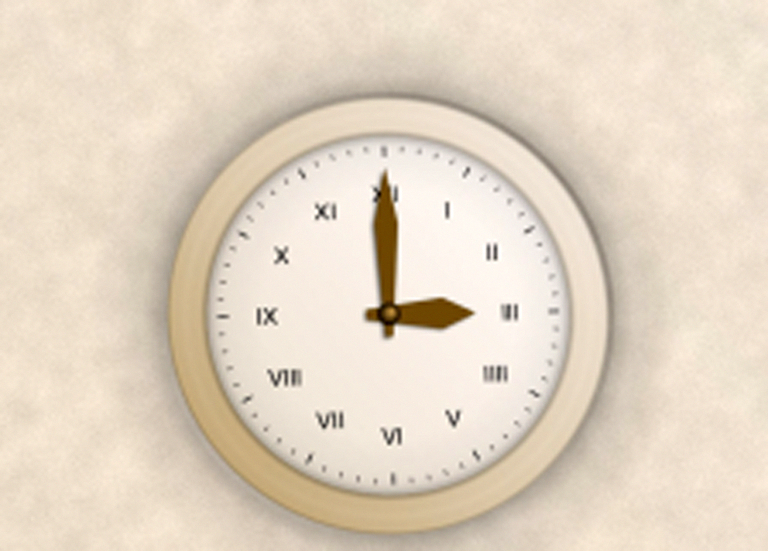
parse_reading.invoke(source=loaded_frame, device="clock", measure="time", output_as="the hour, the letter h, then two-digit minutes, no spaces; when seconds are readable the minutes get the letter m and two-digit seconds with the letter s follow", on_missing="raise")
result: 3h00
